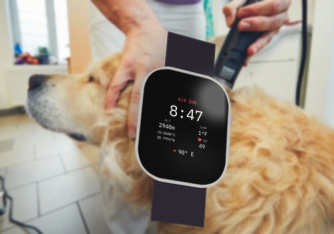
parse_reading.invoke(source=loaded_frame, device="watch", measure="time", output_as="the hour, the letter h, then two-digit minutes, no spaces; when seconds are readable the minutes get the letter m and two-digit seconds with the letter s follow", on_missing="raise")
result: 8h47
